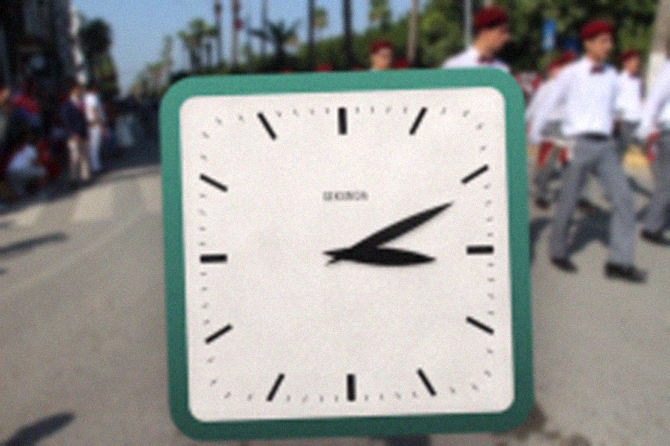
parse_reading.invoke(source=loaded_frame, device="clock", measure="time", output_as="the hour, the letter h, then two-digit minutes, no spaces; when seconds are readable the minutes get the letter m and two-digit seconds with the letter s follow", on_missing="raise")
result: 3h11
